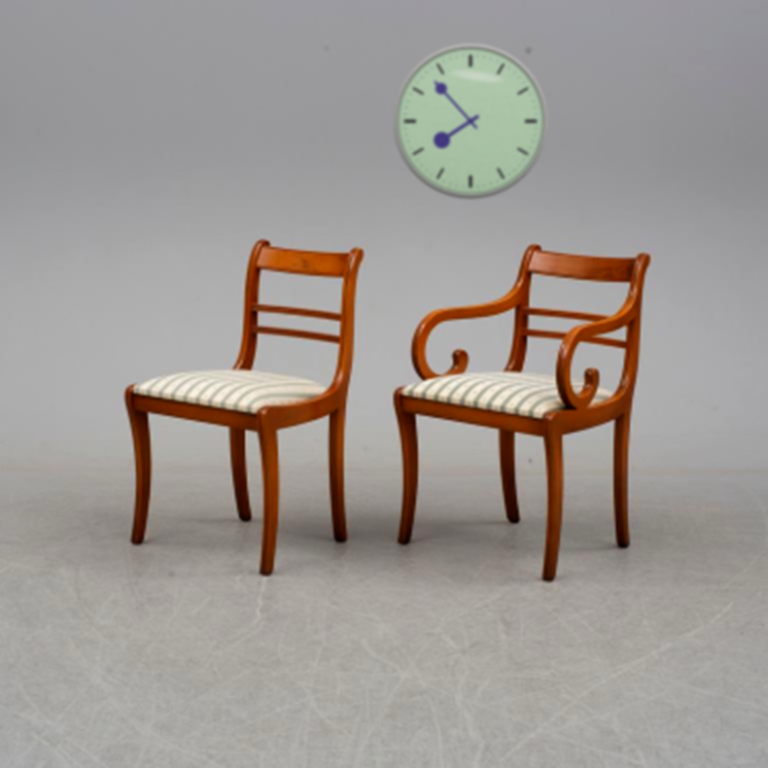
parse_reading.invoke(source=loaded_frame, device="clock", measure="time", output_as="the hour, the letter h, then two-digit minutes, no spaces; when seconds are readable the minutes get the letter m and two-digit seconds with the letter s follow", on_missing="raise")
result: 7h53
